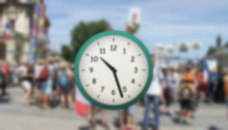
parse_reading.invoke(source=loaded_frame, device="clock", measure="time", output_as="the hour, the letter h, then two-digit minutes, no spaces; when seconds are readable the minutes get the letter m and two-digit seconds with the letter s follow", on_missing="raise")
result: 10h27
